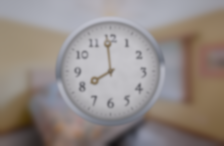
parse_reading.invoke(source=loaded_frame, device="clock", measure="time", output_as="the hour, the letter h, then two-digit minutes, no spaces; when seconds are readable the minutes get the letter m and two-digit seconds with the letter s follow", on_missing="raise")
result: 7h59
